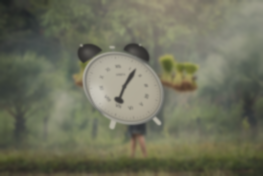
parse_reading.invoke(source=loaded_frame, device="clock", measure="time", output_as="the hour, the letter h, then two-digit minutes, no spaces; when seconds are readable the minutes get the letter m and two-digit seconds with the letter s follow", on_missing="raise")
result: 7h07
